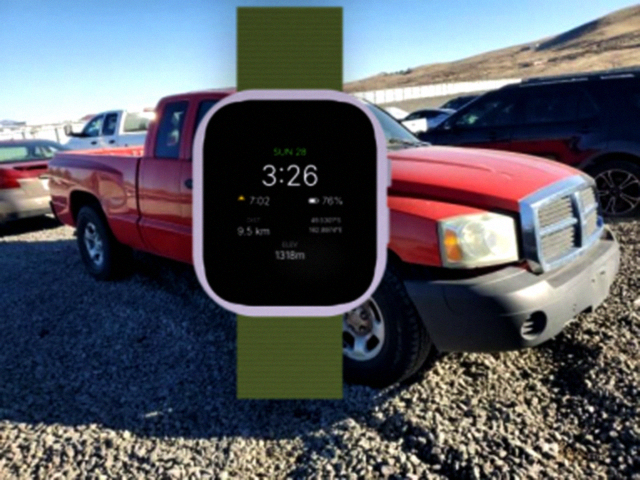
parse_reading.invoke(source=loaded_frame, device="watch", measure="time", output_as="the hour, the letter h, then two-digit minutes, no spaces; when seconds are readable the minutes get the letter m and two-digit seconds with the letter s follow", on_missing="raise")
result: 3h26
